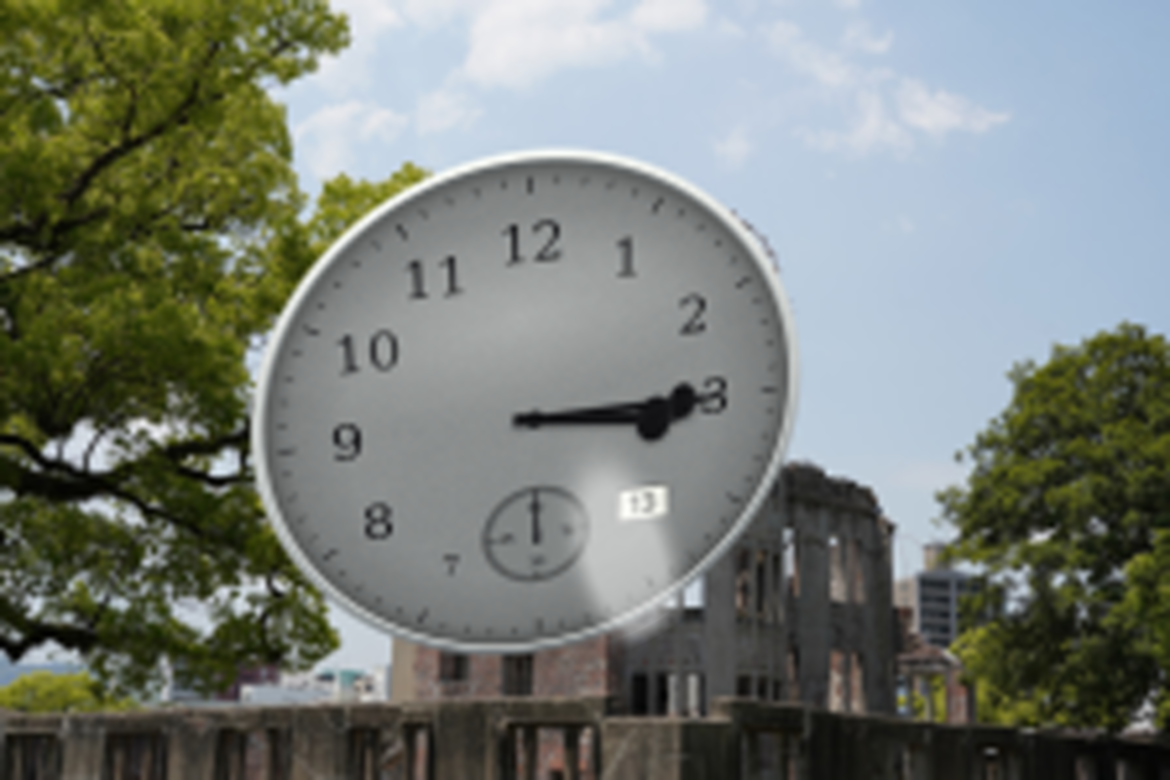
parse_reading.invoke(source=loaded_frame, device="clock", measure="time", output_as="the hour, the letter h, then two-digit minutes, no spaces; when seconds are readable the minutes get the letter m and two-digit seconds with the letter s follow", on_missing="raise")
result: 3h15
